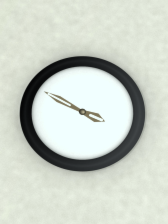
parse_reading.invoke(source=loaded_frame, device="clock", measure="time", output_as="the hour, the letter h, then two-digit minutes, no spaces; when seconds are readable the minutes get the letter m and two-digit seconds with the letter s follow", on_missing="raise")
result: 3h50
